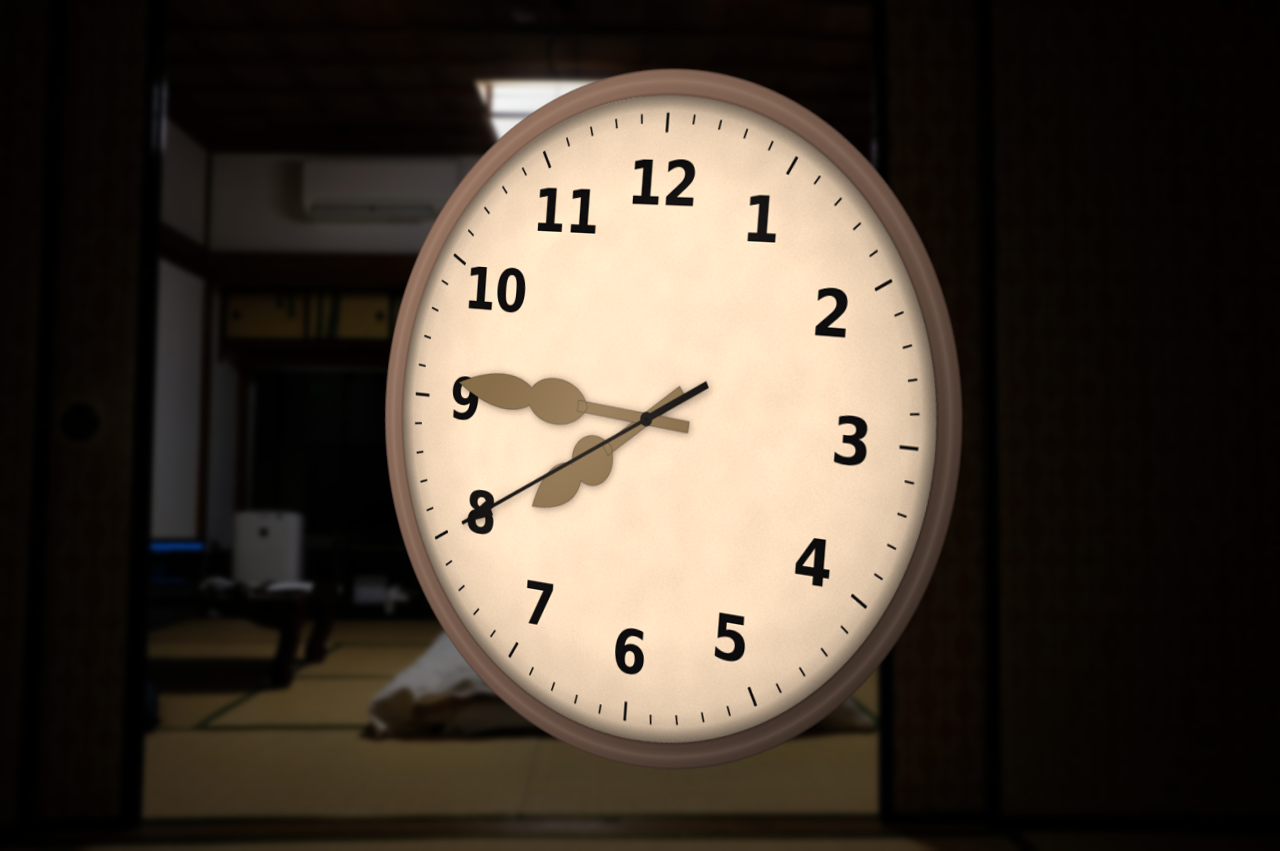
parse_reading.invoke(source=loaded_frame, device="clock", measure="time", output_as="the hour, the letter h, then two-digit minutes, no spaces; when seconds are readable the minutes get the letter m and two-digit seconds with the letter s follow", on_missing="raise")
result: 7h45m40s
